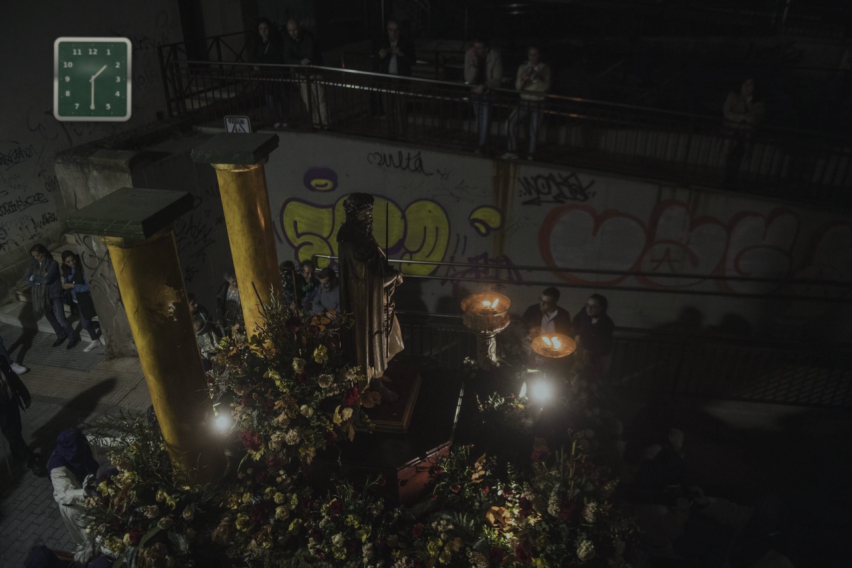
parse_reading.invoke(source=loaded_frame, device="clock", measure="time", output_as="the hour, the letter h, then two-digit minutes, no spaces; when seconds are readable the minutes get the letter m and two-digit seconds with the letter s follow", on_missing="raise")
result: 1h30
